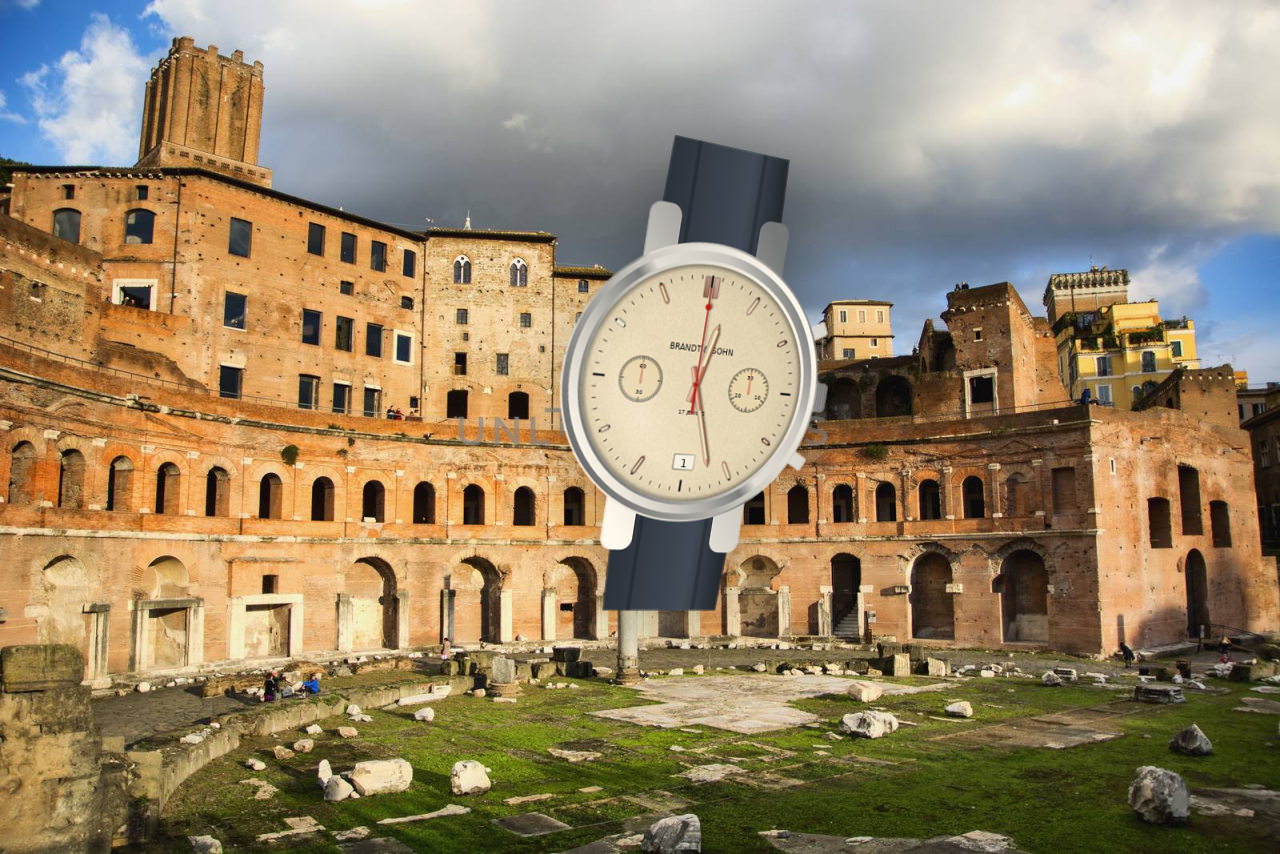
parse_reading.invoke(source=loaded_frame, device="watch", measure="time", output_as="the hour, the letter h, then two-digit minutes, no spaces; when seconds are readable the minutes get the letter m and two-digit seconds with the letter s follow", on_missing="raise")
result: 12h27
